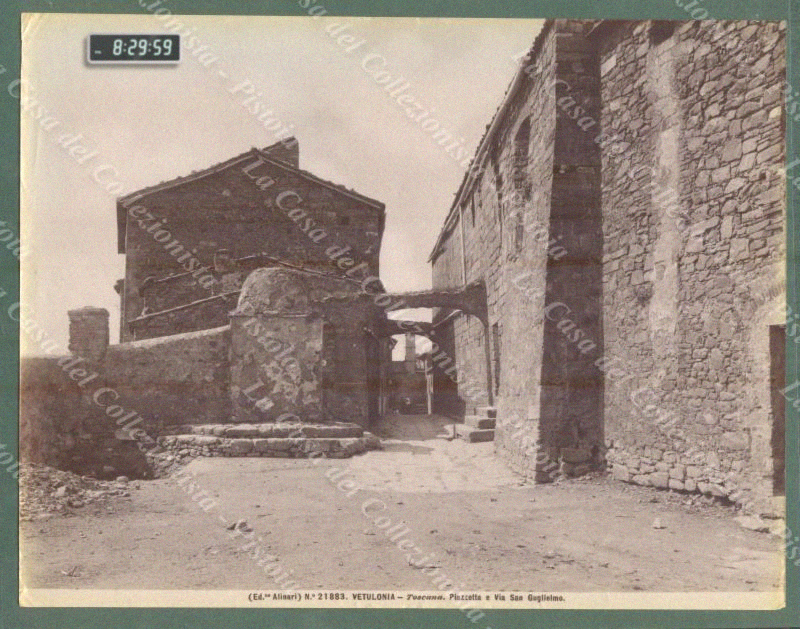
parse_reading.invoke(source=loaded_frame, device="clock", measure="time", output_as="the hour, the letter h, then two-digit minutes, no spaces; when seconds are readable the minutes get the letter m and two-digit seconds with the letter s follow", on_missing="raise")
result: 8h29m59s
